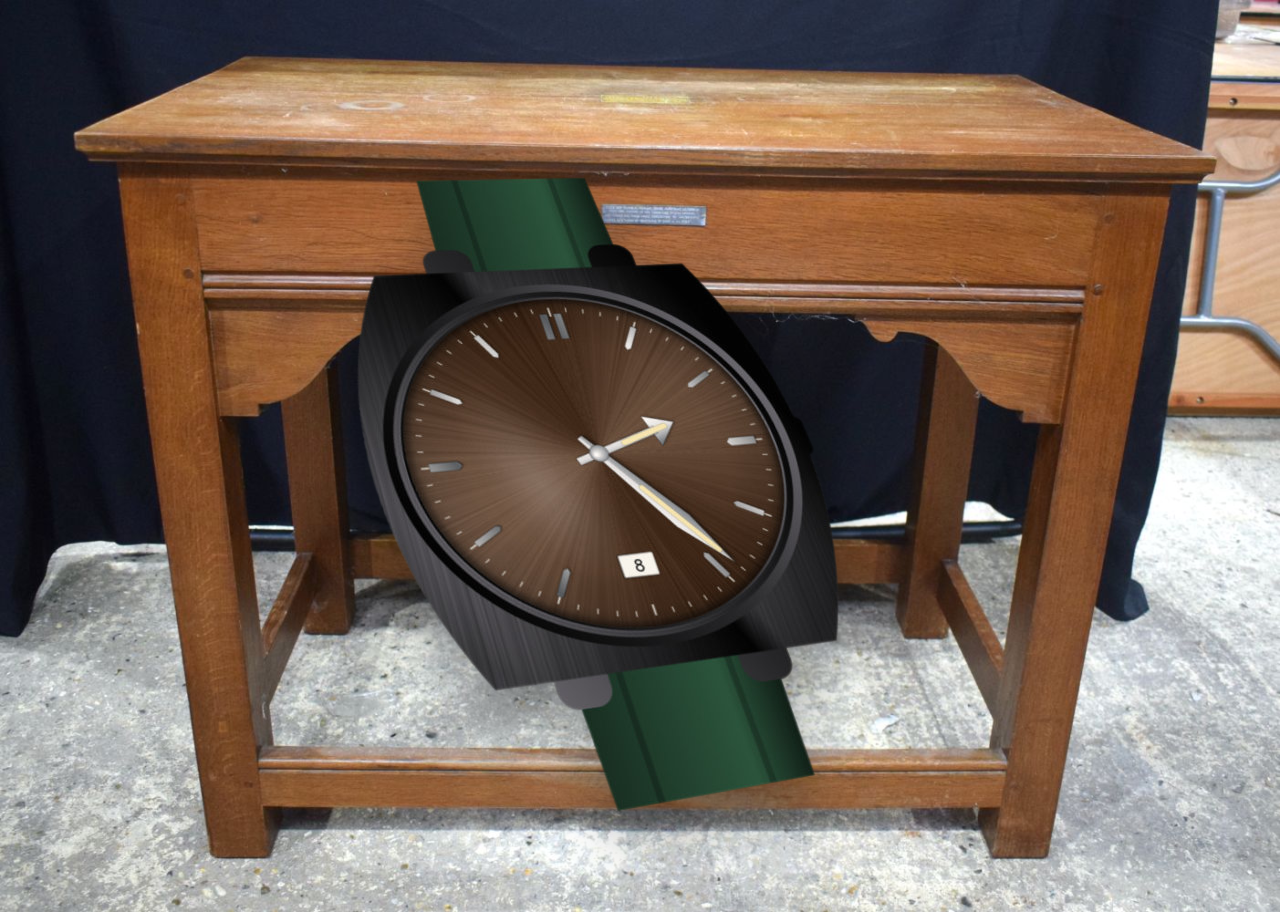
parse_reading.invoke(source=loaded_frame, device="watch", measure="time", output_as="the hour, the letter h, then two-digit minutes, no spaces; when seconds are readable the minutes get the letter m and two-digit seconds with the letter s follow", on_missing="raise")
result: 2h24
